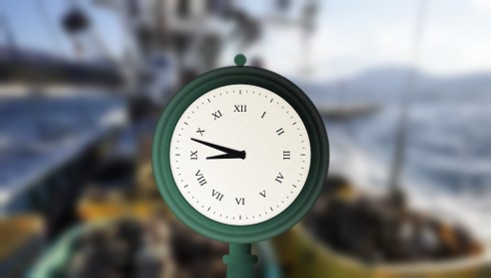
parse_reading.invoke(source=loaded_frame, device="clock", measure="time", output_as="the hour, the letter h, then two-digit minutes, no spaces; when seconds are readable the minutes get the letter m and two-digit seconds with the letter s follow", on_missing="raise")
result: 8h48
